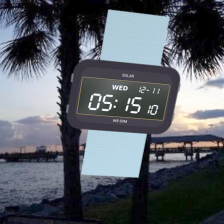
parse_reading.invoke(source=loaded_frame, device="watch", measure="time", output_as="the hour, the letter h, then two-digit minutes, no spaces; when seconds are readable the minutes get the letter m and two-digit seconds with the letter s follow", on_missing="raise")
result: 5h15m10s
